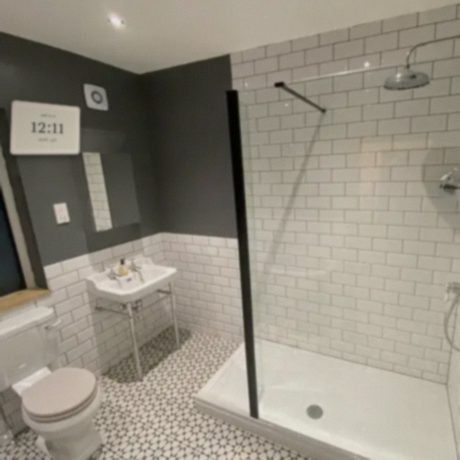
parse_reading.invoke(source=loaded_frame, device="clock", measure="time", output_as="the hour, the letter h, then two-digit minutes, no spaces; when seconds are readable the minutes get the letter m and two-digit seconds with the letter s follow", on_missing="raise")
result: 12h11
